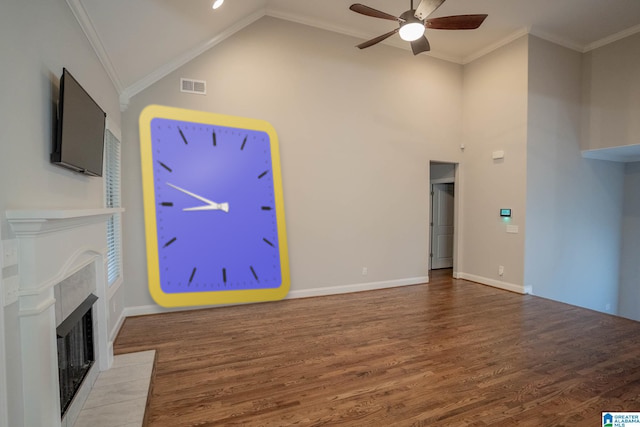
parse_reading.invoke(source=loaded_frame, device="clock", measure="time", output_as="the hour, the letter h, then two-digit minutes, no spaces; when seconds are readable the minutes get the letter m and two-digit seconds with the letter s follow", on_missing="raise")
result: 8h48
